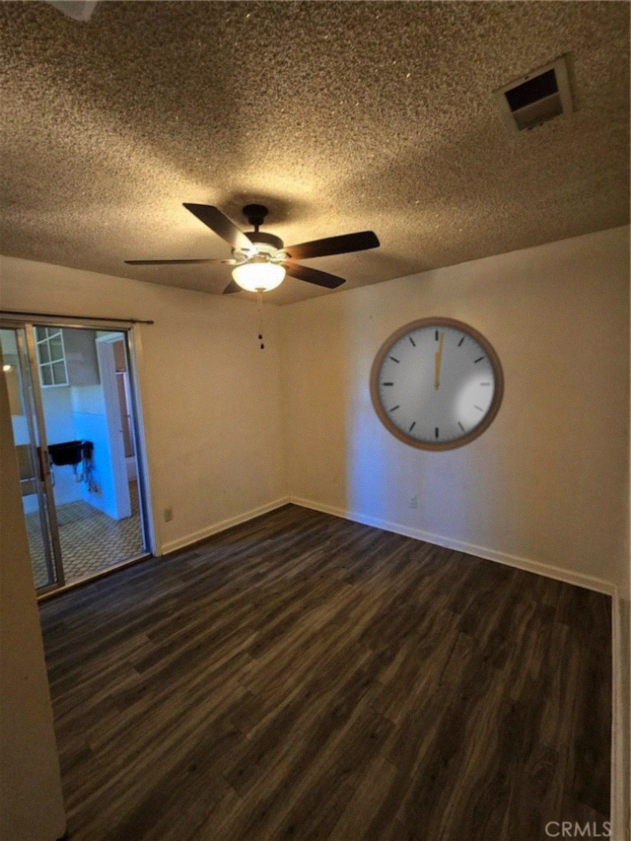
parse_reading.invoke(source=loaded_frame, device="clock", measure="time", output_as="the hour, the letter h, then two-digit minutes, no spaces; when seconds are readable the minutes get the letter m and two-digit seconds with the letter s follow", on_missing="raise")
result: 12h01
